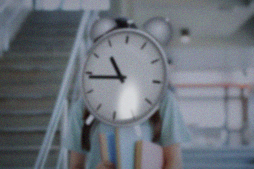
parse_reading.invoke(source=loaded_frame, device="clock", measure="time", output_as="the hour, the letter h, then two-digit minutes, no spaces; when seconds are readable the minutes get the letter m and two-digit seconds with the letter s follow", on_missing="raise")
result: 10h44
